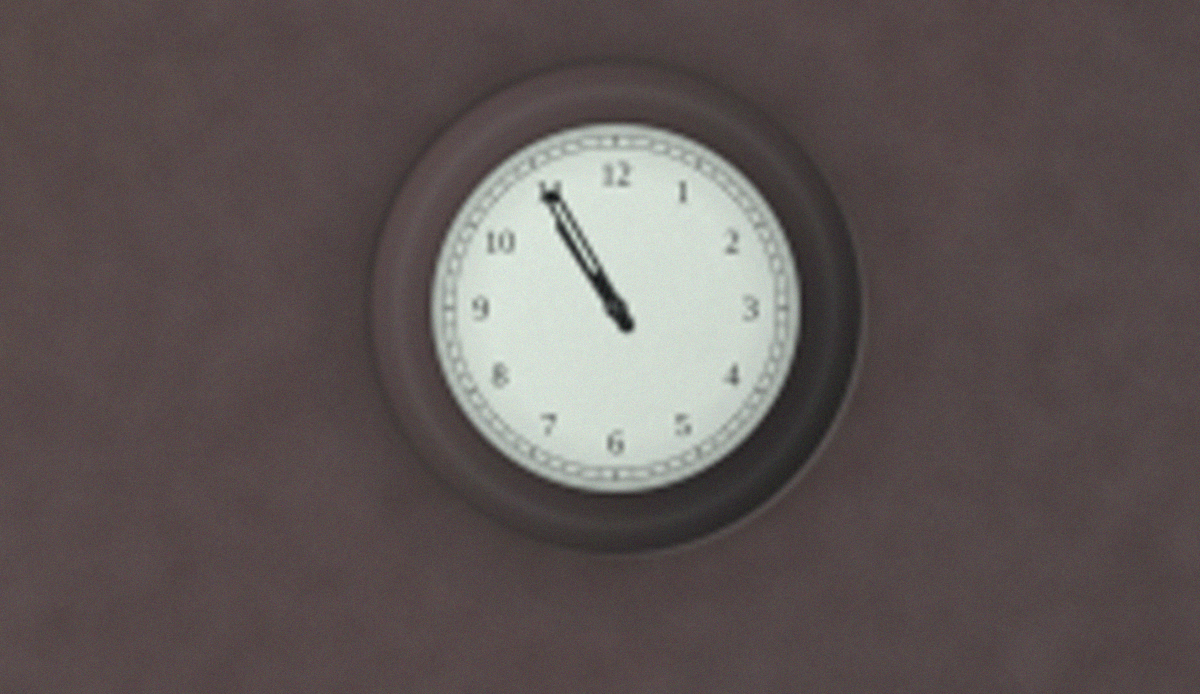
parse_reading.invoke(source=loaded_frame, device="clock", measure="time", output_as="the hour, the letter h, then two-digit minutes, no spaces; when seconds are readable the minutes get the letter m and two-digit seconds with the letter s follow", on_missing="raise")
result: 10h55
